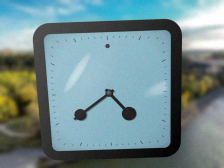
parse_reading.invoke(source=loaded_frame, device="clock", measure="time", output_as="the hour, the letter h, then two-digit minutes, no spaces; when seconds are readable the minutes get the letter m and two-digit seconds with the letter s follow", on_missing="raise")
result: 4h39
